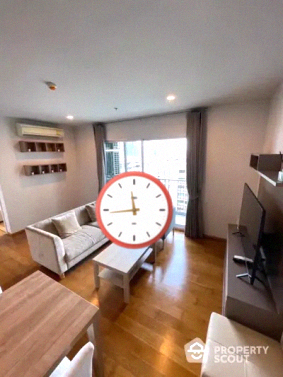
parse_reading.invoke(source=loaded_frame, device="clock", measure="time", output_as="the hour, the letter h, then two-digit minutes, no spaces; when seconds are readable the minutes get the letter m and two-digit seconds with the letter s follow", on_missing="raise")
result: 11h44
